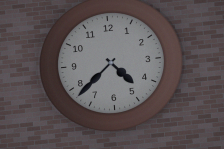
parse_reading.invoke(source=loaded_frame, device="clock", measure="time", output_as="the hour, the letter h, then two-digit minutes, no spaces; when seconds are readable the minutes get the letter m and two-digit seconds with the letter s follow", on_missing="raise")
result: 4h38
